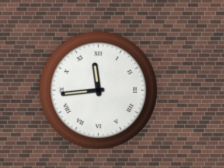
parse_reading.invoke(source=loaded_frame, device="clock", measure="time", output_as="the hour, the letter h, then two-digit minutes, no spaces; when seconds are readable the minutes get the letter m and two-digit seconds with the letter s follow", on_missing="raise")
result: 11h44
